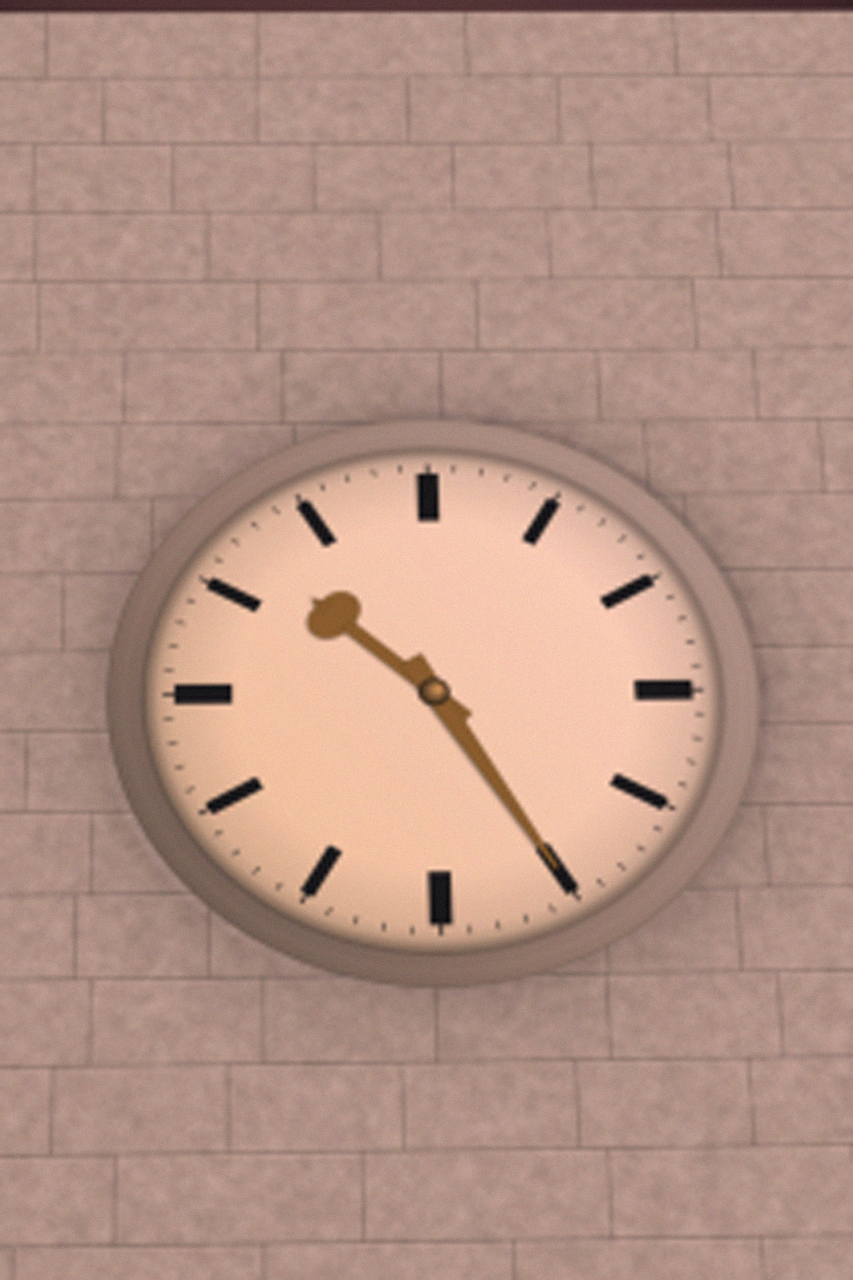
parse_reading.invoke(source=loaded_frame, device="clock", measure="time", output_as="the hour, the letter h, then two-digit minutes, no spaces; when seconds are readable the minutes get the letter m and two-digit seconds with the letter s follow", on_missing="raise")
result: 10h25
